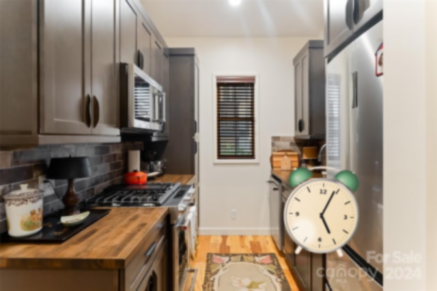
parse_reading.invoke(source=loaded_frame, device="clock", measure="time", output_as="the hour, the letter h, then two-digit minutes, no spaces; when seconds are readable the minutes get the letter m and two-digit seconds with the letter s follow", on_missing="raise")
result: 5h04
